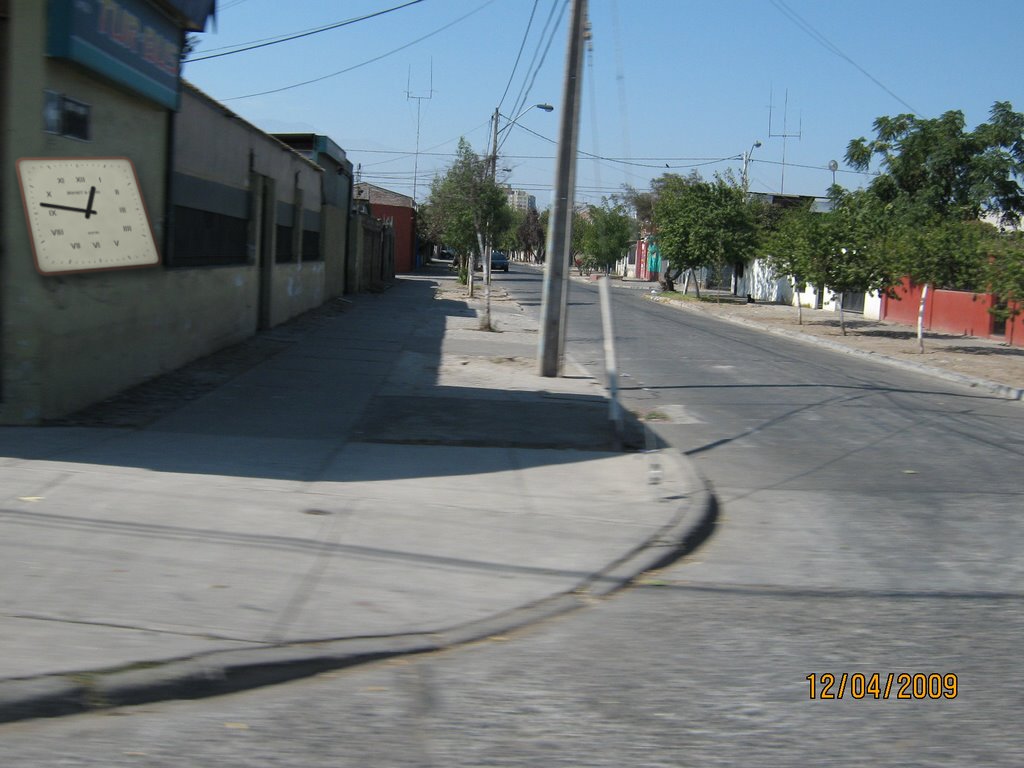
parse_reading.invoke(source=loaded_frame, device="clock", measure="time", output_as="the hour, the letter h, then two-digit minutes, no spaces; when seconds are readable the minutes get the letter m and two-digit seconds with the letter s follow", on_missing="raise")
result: 12h47
